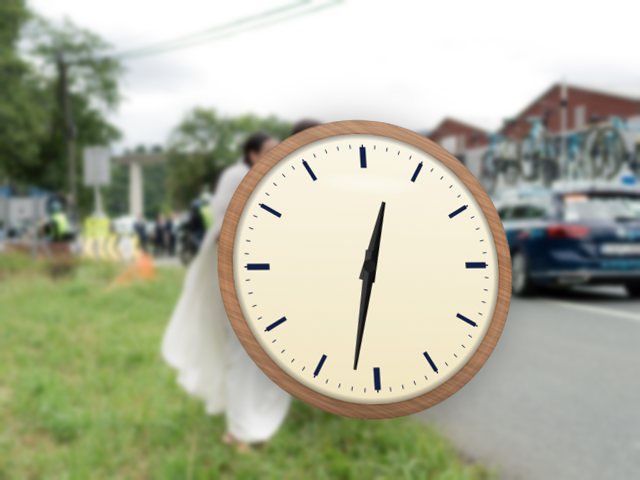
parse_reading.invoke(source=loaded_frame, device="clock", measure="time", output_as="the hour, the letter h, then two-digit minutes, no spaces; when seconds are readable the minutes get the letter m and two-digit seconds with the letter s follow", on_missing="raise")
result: 12h32
